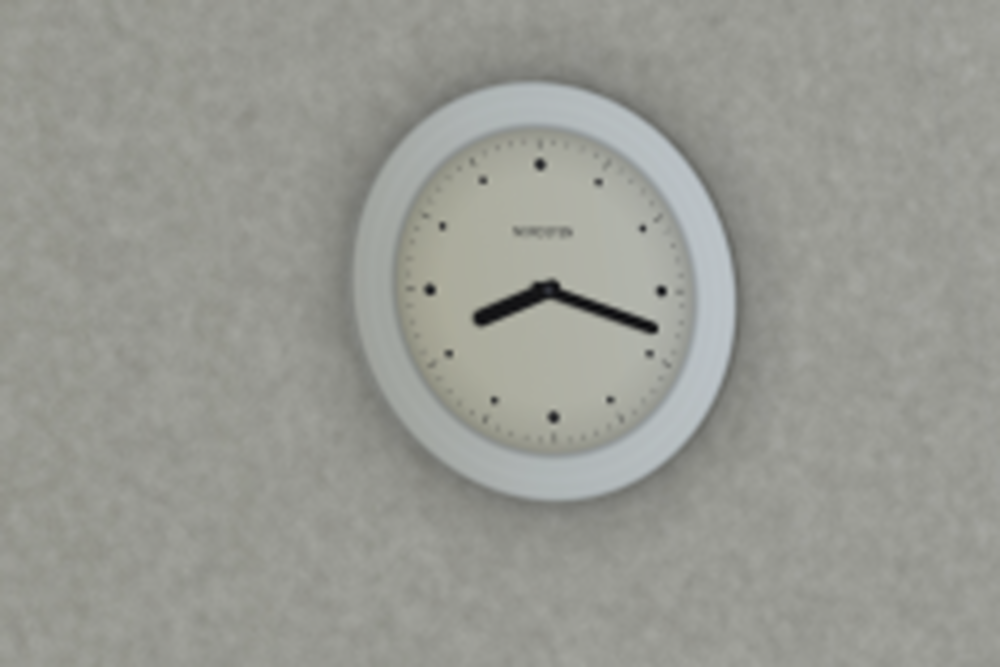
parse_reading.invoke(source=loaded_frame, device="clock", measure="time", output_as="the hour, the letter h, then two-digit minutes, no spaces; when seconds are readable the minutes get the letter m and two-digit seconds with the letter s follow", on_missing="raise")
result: 8h18
